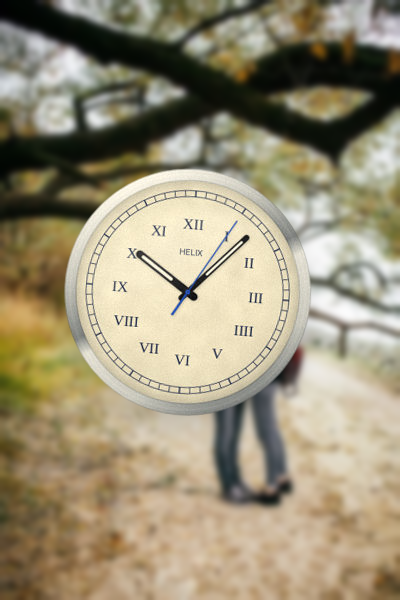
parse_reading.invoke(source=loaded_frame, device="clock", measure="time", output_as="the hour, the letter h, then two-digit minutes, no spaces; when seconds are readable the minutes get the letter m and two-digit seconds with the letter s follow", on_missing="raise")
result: 10h07m05s
